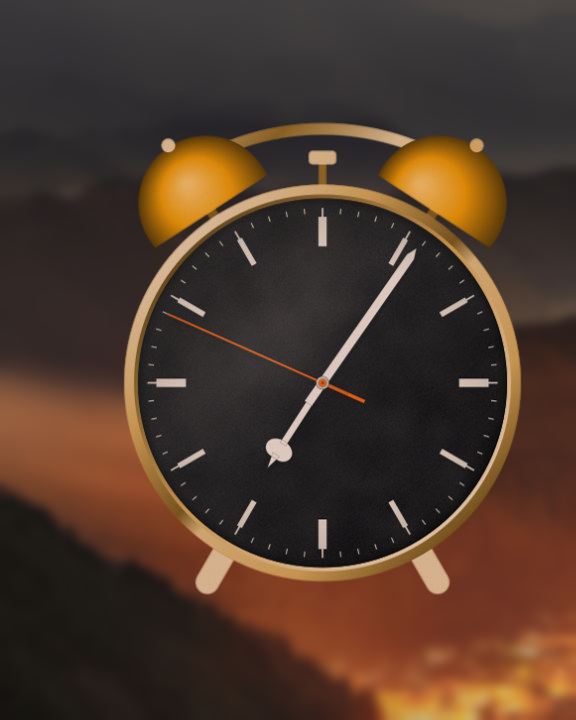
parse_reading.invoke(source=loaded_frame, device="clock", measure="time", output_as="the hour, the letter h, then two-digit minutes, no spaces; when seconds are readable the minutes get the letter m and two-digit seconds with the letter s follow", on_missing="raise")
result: 7h05m49s
